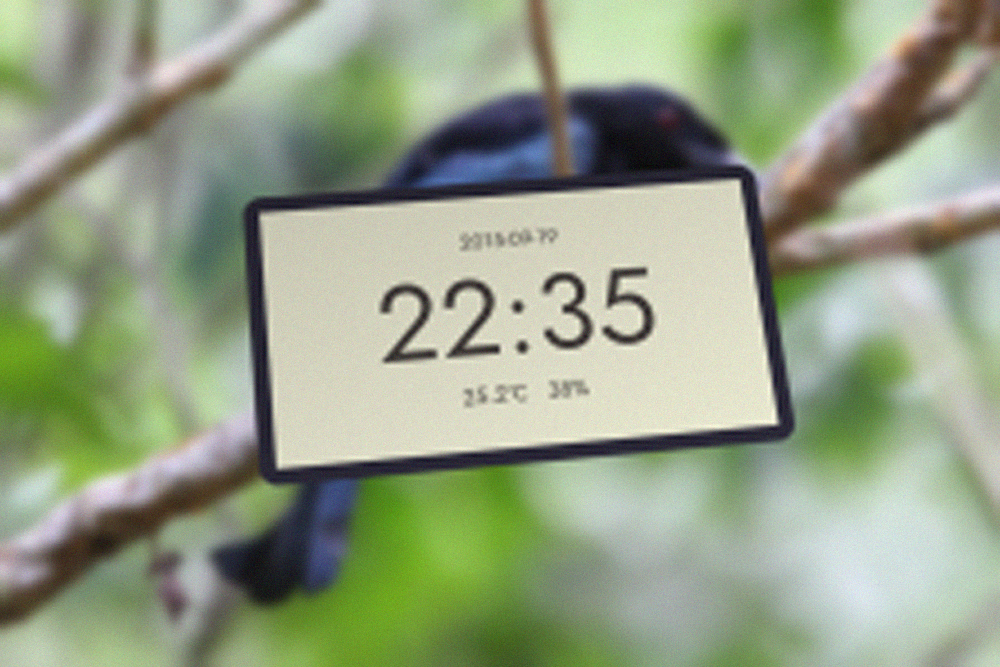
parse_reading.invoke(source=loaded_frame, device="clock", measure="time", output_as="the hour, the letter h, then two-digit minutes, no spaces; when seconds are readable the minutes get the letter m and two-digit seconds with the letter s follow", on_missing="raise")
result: 22h35
